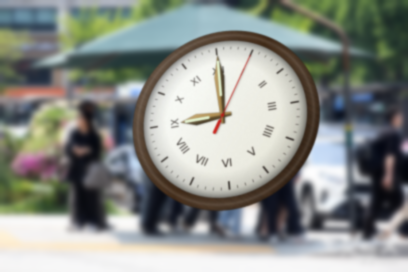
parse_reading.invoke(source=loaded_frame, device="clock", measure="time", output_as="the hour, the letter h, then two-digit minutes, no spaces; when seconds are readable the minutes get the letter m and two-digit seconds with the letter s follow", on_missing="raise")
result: 9h00m05s
